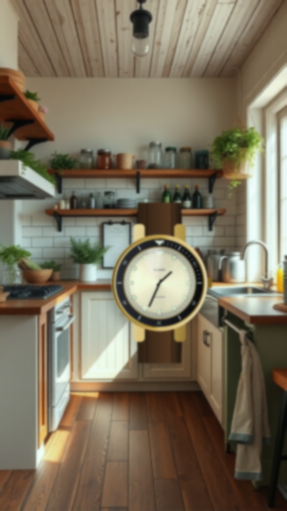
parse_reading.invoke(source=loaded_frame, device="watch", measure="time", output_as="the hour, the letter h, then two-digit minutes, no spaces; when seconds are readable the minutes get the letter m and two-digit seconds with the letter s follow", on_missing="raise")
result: 1h34
